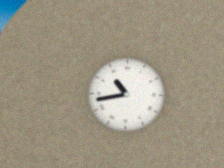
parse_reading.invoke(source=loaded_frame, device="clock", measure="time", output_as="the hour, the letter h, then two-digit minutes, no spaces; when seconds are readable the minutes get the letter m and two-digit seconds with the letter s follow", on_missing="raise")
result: 10h43
